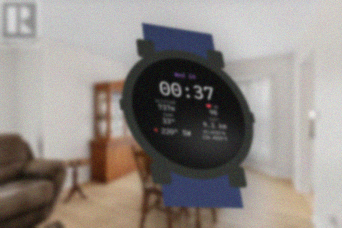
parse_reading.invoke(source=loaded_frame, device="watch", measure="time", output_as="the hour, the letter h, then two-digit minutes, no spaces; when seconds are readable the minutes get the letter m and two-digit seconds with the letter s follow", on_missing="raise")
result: 0h37
